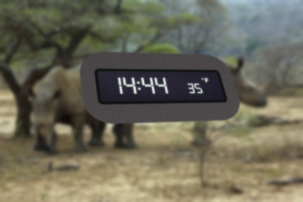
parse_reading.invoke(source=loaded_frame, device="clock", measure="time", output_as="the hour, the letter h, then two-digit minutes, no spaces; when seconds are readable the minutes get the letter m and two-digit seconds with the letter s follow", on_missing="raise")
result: 14h44
